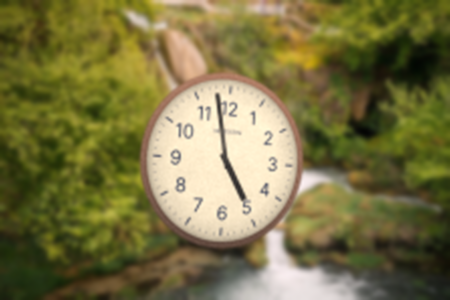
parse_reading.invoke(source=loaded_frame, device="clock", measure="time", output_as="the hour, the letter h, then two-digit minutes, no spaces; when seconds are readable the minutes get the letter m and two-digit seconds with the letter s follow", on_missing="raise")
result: 4h58
